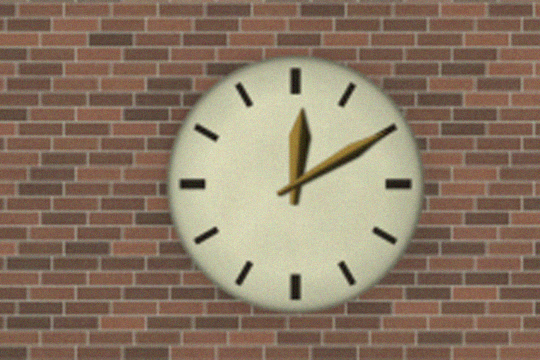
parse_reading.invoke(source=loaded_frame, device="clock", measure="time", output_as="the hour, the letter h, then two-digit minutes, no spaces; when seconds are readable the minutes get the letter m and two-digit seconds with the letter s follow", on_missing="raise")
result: 12h10
